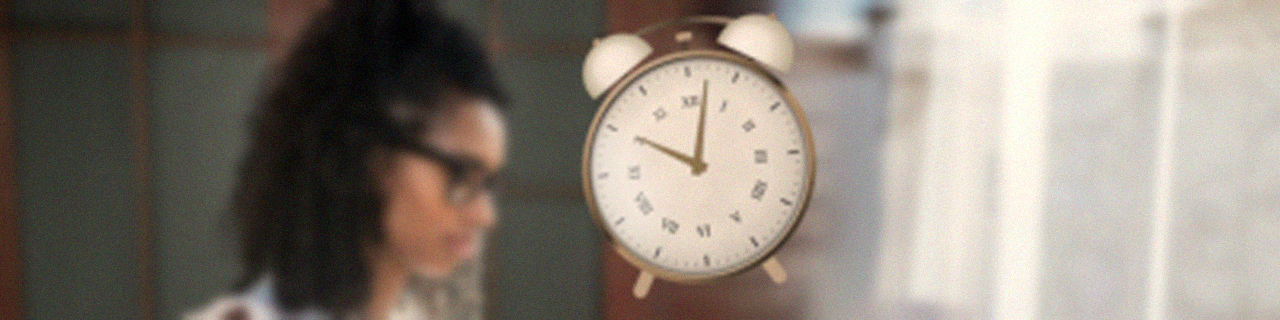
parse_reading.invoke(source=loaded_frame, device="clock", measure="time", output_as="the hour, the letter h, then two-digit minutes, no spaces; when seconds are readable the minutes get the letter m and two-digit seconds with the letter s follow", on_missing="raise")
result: 10h02
